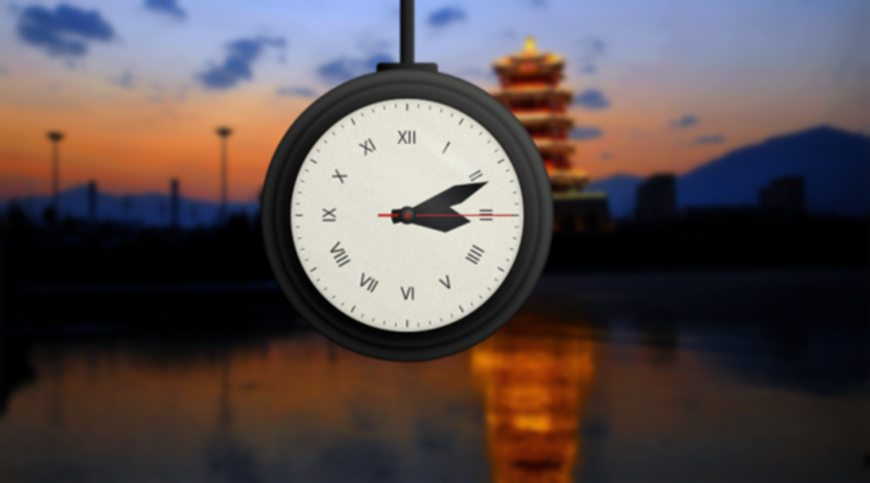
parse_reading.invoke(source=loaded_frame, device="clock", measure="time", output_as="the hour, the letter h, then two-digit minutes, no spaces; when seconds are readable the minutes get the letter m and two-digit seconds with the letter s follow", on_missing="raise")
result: 3h11m15s
